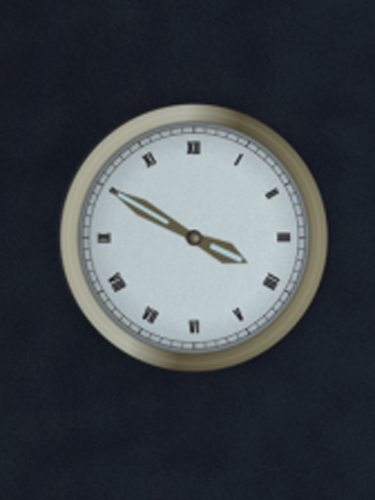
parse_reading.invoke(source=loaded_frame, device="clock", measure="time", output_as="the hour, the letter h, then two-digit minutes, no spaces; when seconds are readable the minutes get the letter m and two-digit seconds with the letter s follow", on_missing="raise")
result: 3h50
